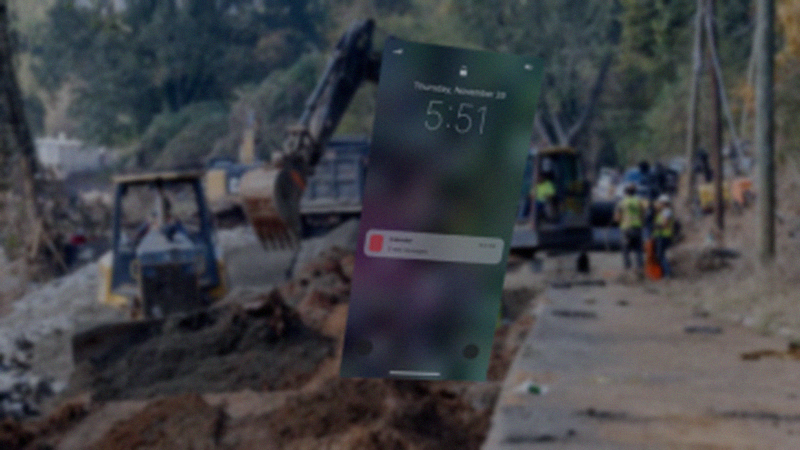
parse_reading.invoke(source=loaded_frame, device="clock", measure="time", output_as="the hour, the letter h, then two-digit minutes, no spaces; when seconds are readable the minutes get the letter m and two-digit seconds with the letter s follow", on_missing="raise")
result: 5h51
